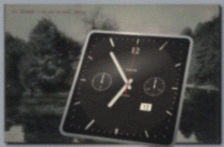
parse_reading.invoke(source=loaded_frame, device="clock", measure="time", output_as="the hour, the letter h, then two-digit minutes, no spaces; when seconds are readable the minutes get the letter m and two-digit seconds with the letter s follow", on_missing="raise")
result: 6h54
